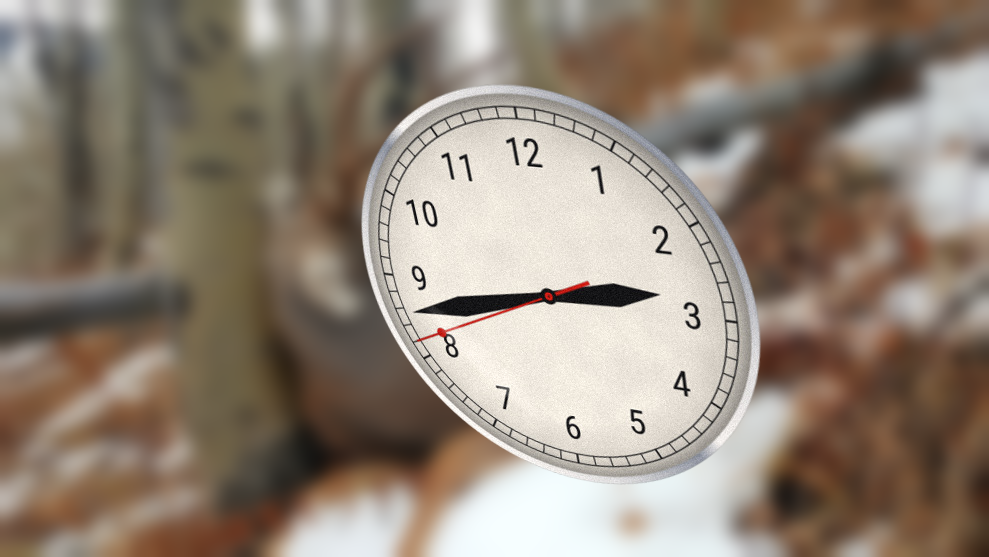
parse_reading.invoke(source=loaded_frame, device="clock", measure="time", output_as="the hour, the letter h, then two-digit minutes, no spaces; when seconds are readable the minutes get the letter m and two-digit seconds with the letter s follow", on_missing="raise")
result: 2h42m41s
